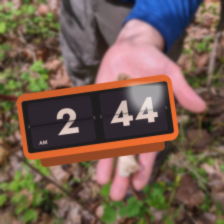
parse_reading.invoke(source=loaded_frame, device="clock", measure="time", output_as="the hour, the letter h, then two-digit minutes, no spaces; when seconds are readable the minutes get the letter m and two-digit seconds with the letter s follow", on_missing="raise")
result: 2h44
